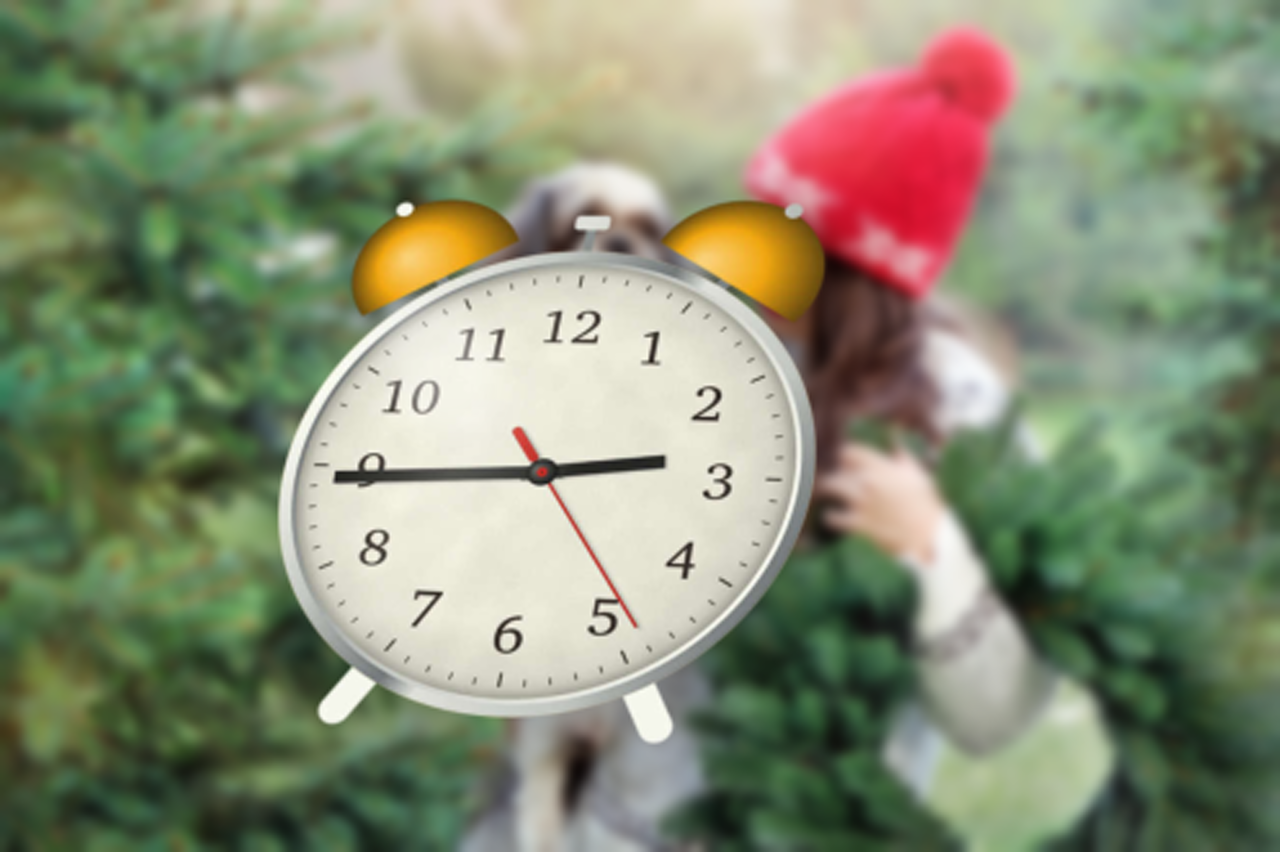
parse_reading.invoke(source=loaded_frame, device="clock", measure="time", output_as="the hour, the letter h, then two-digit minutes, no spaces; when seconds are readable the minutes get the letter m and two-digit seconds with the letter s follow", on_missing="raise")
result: 2h44m24s
